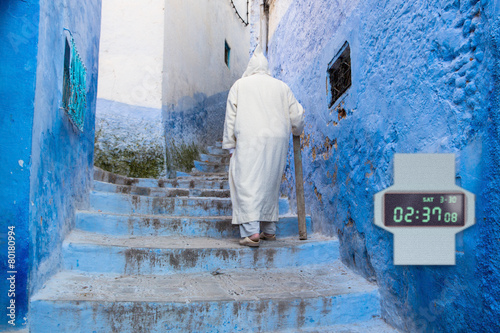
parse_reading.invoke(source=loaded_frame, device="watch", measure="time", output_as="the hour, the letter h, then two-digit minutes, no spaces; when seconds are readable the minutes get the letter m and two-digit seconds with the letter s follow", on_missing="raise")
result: 2h37m08s
